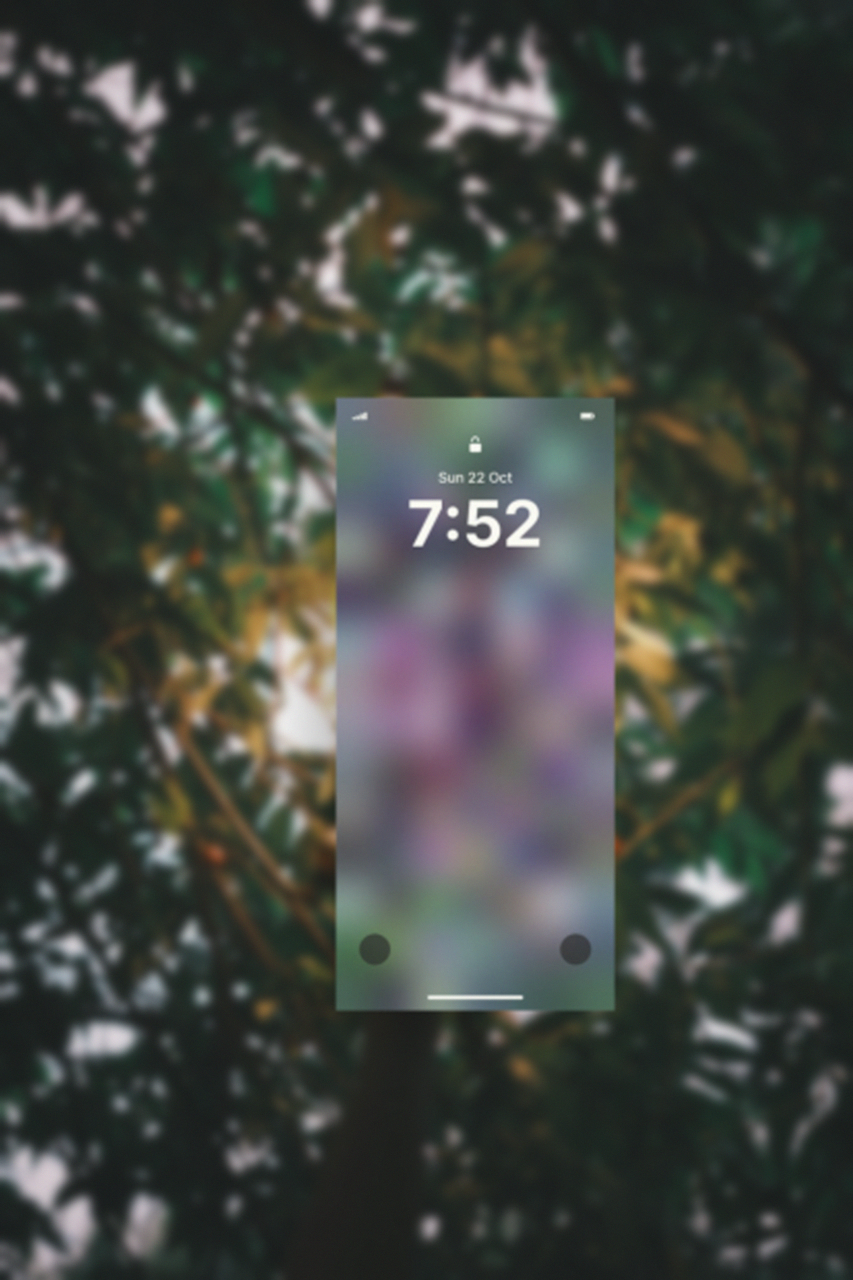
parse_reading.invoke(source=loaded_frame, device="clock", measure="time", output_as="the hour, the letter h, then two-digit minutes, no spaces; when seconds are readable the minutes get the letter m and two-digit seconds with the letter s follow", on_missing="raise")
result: 7h52
